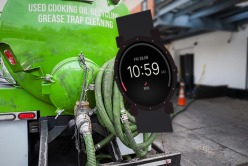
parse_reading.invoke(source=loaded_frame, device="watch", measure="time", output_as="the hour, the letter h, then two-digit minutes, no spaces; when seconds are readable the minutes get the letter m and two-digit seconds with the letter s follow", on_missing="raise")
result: 10h59
